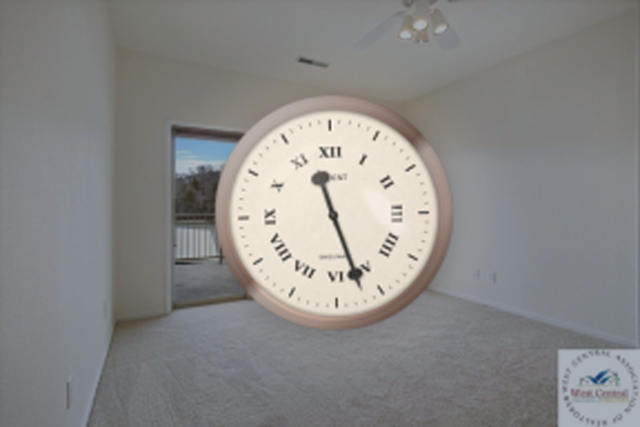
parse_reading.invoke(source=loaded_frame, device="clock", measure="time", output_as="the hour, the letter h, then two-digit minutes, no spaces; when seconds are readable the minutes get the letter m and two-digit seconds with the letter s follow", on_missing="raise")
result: 11h27
